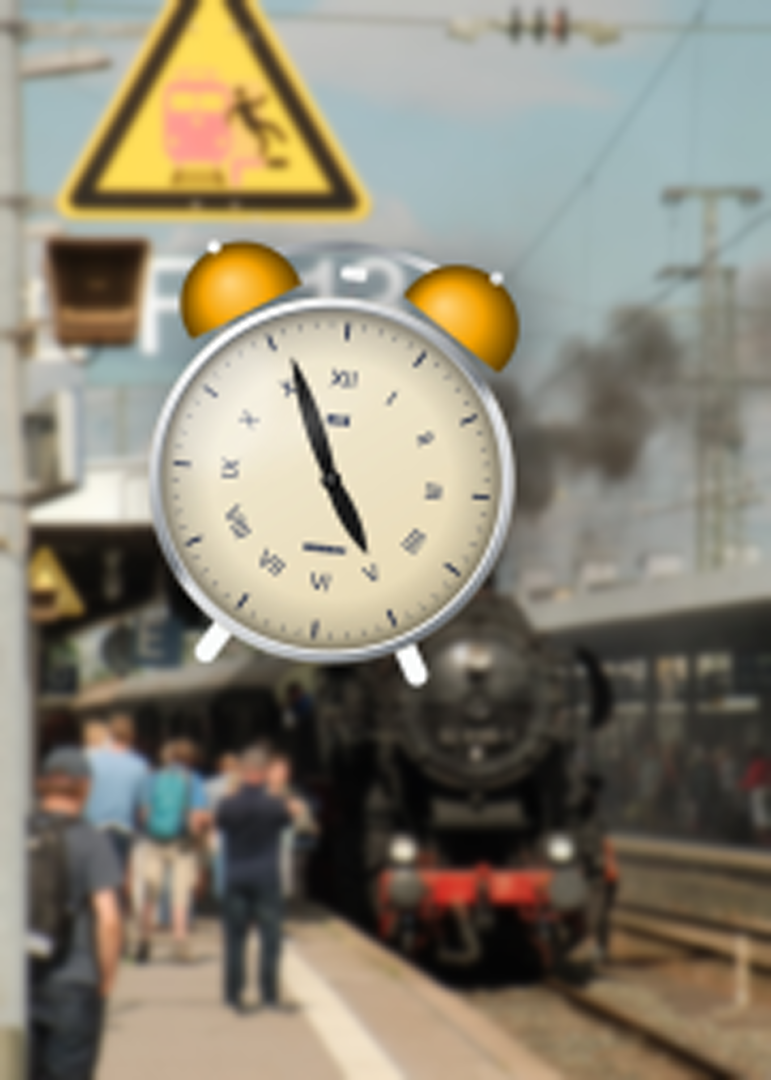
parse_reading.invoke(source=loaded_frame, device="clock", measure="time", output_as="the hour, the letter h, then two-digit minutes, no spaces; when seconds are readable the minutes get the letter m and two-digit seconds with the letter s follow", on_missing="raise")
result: 4h56
